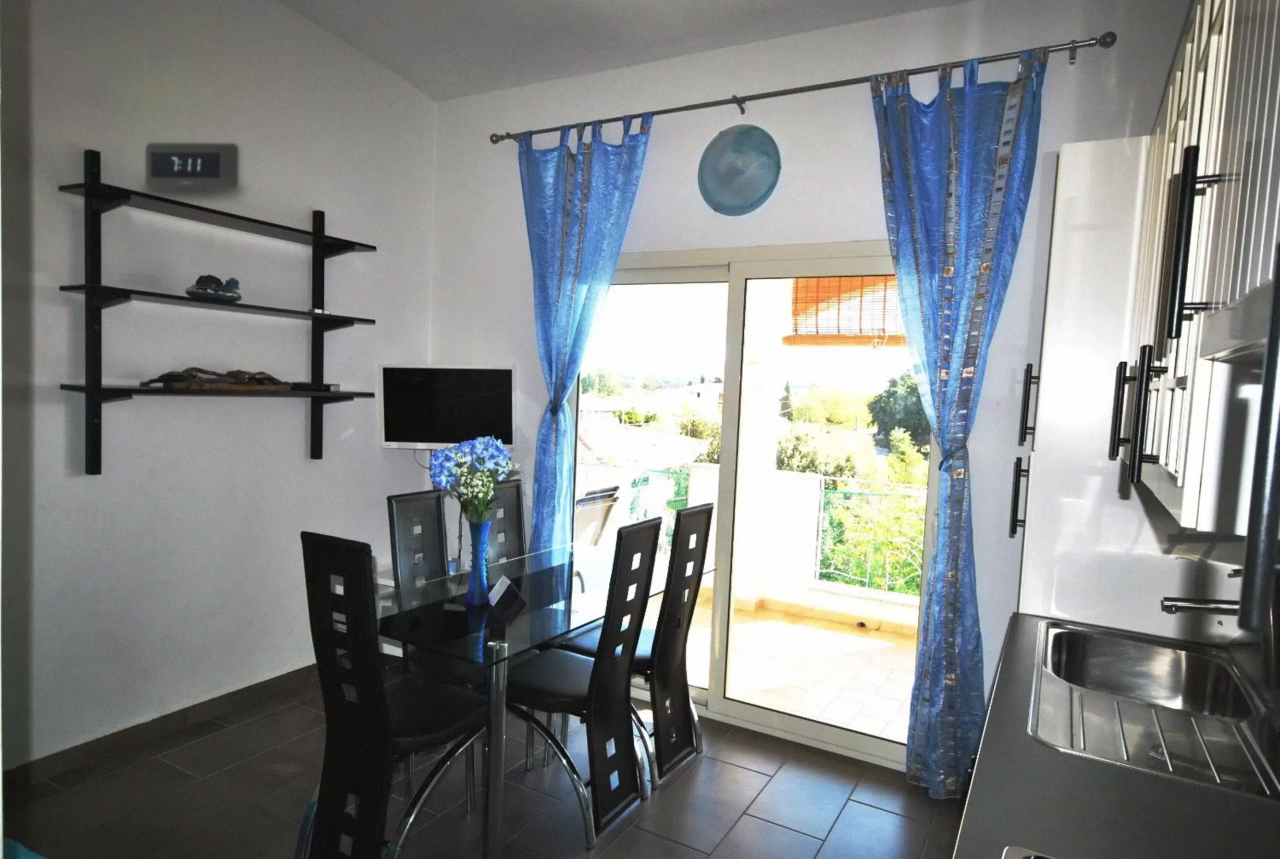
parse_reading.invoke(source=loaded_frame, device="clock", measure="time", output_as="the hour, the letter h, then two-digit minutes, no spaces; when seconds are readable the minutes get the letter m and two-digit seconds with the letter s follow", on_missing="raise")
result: 7h11
